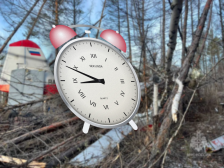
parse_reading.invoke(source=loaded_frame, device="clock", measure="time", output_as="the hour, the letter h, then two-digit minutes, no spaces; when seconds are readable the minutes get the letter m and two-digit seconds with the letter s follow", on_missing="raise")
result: 8h49
